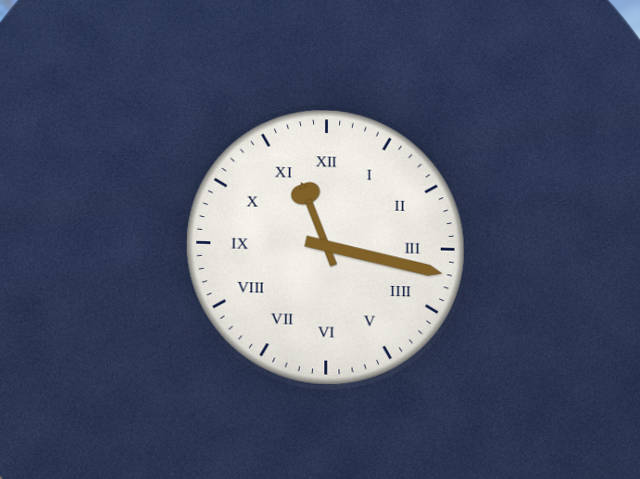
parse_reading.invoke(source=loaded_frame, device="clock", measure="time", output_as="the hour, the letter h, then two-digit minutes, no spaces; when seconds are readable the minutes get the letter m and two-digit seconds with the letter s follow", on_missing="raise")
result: 11h17
